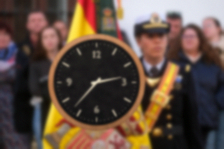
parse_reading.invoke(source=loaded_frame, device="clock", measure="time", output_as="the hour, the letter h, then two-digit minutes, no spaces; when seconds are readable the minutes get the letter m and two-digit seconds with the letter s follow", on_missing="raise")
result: 2h37
